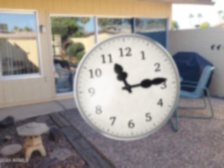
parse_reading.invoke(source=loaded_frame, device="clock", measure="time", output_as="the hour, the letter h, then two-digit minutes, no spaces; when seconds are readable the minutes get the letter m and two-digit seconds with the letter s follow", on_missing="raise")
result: 11h14
